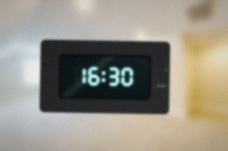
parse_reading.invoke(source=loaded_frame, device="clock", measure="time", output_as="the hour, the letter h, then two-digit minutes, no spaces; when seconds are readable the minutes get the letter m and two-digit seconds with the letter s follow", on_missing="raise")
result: 16h30
